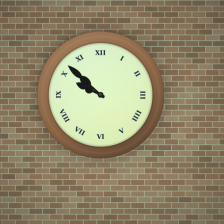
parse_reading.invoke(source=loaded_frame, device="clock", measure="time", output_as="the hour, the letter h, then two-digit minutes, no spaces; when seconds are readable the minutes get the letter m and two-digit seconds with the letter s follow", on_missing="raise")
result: 9h52
